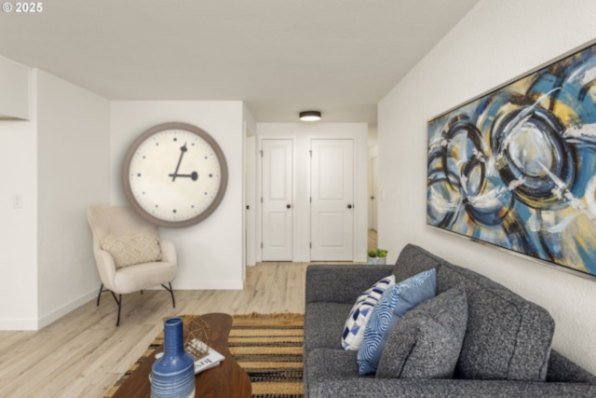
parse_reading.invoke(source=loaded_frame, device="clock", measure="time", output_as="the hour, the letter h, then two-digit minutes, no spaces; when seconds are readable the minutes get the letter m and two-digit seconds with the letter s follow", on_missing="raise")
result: 3h03
